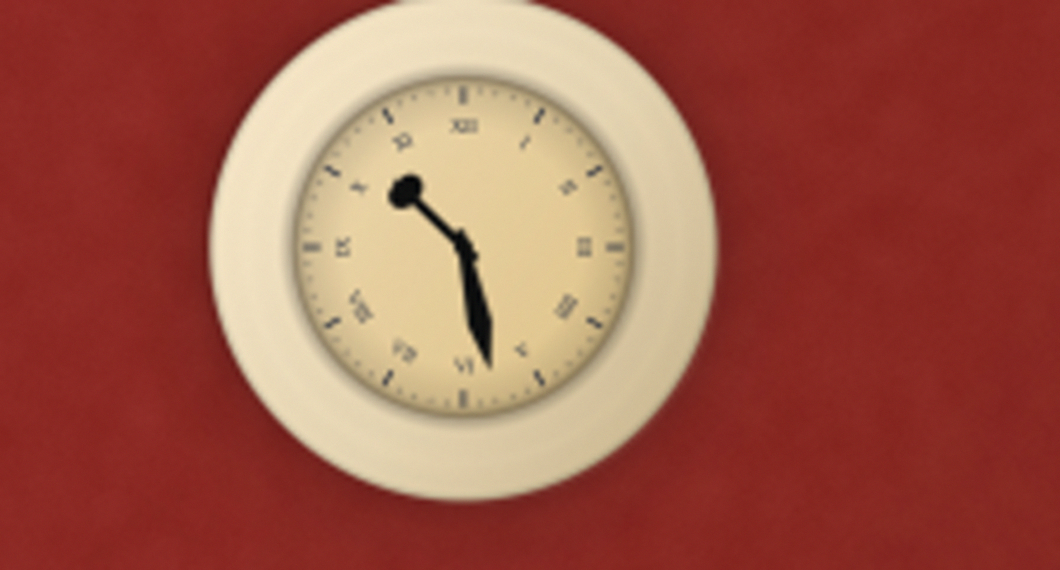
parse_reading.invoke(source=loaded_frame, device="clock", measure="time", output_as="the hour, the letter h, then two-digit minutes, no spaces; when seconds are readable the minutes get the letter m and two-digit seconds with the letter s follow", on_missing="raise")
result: 10h28
